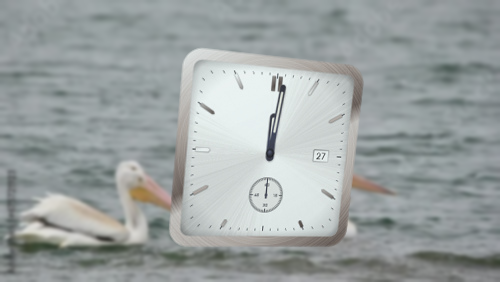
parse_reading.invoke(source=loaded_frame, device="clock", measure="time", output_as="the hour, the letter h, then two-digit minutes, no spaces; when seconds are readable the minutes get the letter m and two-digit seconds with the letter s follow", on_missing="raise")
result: 12h01
